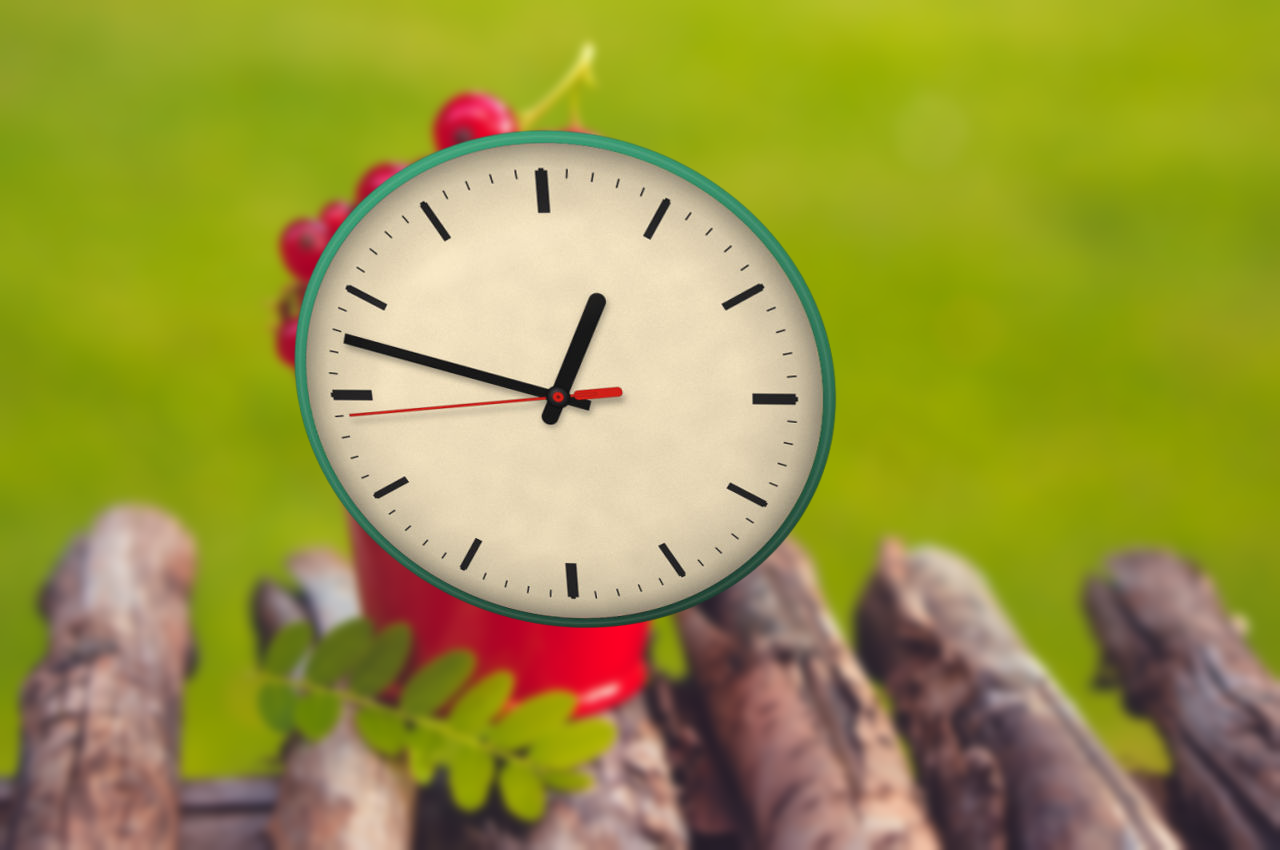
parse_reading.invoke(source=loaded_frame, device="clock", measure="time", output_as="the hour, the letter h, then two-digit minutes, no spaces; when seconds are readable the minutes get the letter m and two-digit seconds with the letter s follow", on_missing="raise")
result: 12h47m44s
